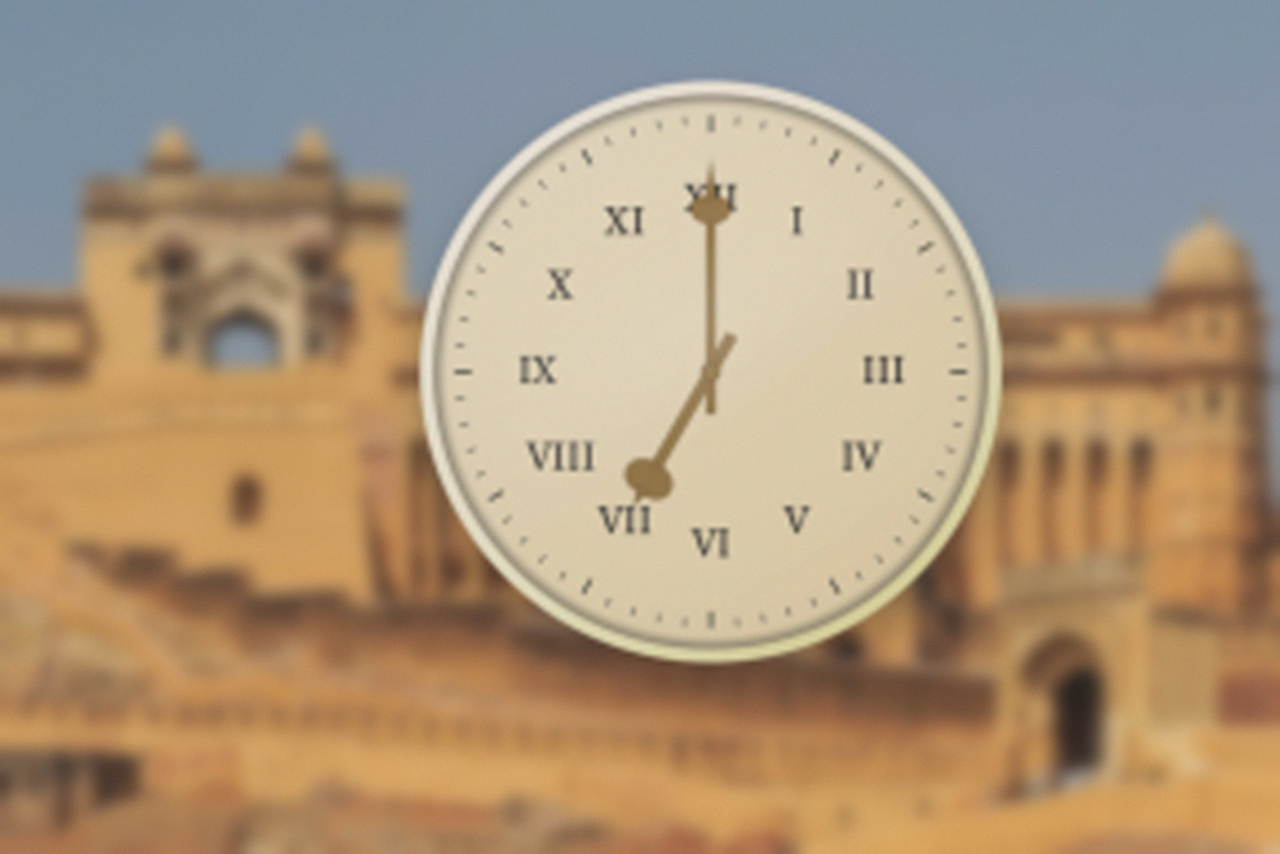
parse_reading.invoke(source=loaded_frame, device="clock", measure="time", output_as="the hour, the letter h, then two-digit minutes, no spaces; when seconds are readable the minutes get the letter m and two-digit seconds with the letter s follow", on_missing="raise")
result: 7h00
